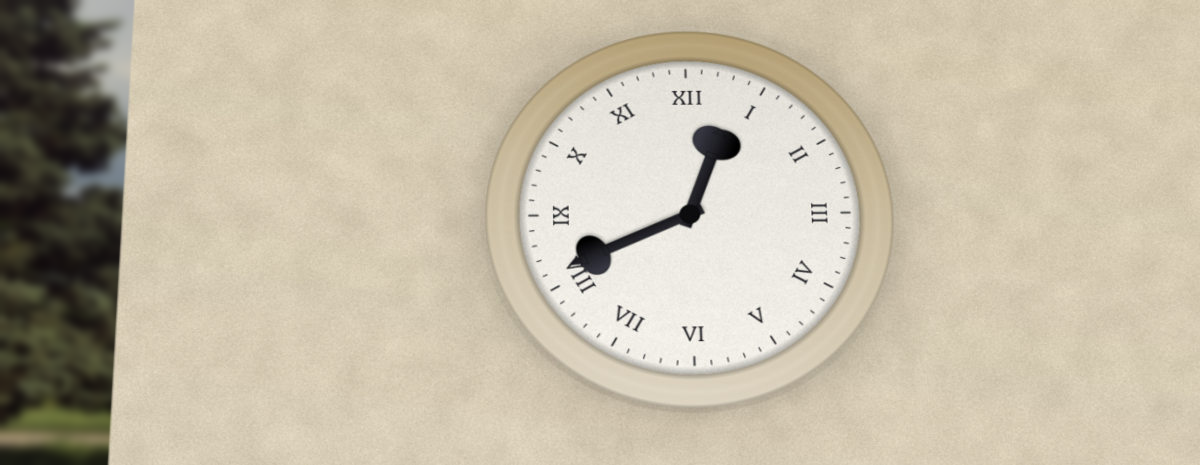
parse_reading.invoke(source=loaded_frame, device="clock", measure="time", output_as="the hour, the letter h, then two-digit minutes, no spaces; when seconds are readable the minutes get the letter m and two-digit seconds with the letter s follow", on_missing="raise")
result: 12h41
